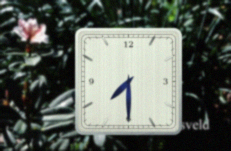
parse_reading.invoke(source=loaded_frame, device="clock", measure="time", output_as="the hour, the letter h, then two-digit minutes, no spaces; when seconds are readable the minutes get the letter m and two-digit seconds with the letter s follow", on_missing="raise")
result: 7h30
